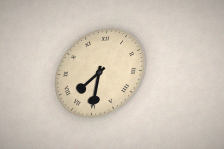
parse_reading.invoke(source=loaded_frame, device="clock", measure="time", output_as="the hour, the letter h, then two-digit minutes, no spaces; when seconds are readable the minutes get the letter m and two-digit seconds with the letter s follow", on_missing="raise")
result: 7h30
